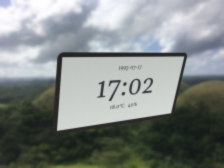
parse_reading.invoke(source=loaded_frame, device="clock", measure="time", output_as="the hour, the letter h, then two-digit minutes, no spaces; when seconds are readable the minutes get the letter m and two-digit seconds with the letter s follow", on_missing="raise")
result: 17h02
